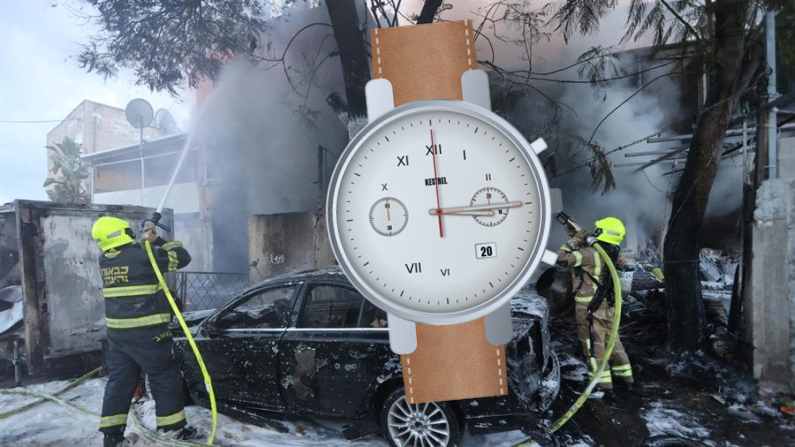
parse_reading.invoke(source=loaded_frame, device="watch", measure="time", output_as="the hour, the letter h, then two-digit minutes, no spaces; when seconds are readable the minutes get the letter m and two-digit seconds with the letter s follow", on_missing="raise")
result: 3h15
